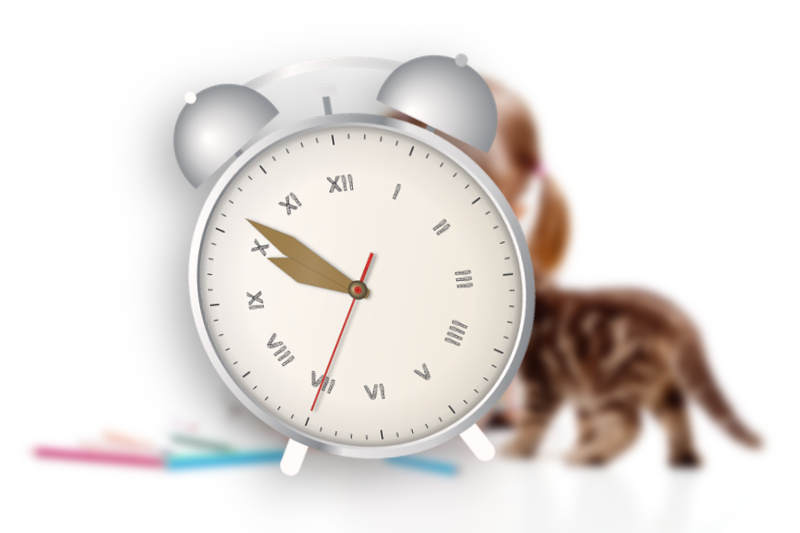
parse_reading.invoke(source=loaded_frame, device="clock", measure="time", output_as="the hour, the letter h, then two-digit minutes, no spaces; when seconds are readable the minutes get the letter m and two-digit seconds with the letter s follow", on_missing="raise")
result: 9h51m35s
